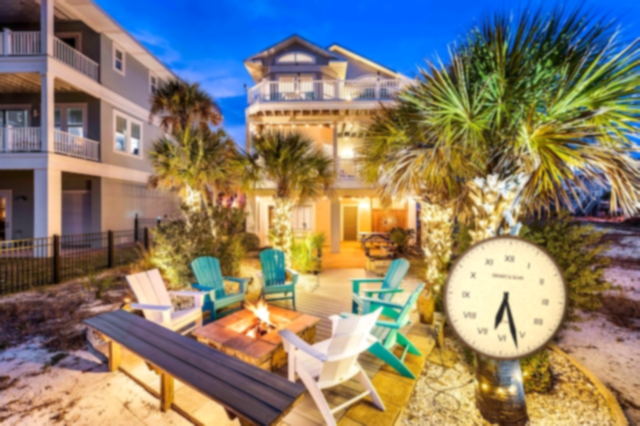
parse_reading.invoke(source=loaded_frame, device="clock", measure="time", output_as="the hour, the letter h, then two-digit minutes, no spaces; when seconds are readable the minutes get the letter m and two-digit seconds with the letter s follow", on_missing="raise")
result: 6h27
